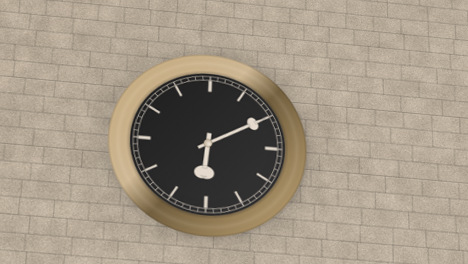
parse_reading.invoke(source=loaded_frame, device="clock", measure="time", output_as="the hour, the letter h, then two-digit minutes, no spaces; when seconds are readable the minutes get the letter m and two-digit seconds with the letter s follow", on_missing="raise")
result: 6h10
